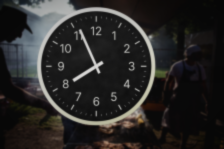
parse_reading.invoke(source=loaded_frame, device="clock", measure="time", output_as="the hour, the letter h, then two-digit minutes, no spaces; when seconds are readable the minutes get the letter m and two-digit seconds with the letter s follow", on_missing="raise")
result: 7h56
